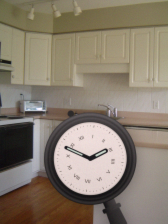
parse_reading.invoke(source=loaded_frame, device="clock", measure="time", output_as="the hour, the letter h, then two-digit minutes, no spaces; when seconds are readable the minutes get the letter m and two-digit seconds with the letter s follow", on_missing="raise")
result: 2h53
